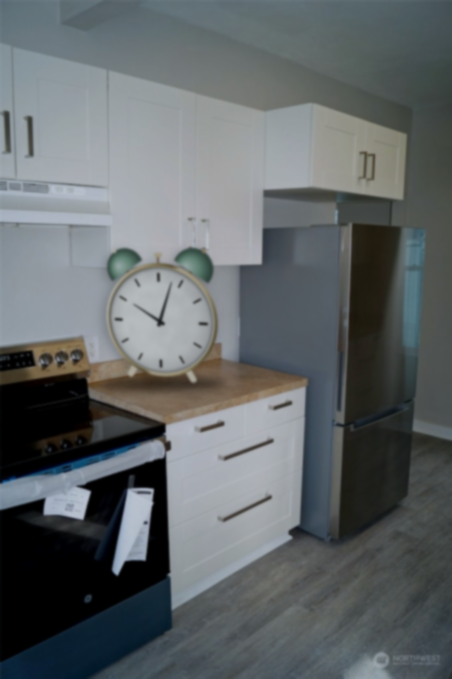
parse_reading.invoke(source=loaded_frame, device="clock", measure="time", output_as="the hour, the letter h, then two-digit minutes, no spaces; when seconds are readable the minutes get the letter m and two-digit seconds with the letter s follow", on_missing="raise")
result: 10h03
